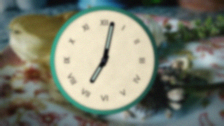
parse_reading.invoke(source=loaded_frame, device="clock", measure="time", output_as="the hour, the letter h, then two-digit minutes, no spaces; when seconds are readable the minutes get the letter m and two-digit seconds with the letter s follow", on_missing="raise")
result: 7h02
